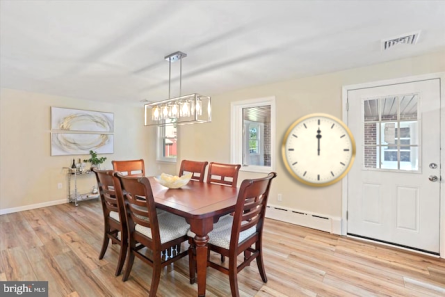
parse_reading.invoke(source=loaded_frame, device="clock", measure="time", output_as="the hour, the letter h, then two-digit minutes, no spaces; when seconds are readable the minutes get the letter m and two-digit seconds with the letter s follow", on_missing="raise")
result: 12h00
